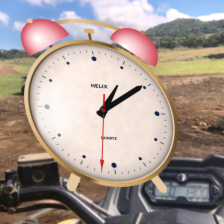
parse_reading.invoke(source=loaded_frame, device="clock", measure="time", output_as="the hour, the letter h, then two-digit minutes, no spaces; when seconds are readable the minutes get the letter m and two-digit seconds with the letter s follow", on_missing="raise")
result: 1h09m32s
